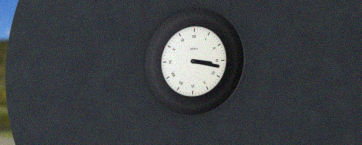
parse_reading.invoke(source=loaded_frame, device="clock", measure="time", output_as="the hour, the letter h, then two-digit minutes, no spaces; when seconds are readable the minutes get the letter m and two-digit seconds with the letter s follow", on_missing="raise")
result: 3h17
